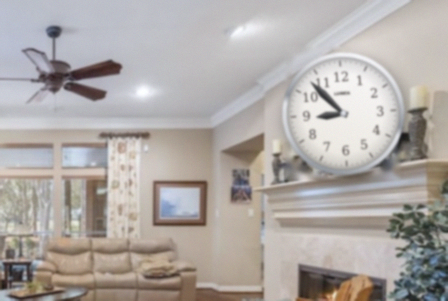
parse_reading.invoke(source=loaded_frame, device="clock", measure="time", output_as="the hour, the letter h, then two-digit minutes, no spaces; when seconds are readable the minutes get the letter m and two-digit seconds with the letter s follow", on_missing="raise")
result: 8h53
